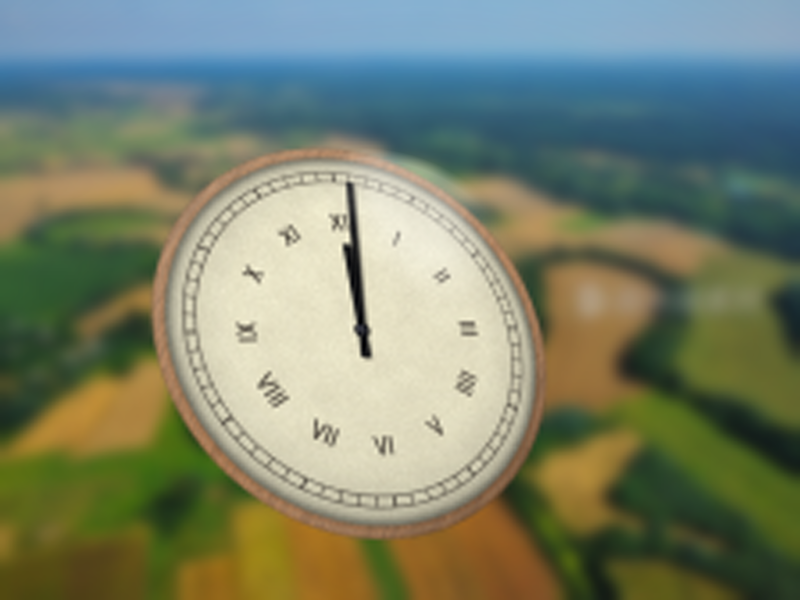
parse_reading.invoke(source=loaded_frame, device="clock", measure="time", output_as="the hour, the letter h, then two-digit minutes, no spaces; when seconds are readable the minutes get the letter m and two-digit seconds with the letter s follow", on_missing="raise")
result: 12h01
